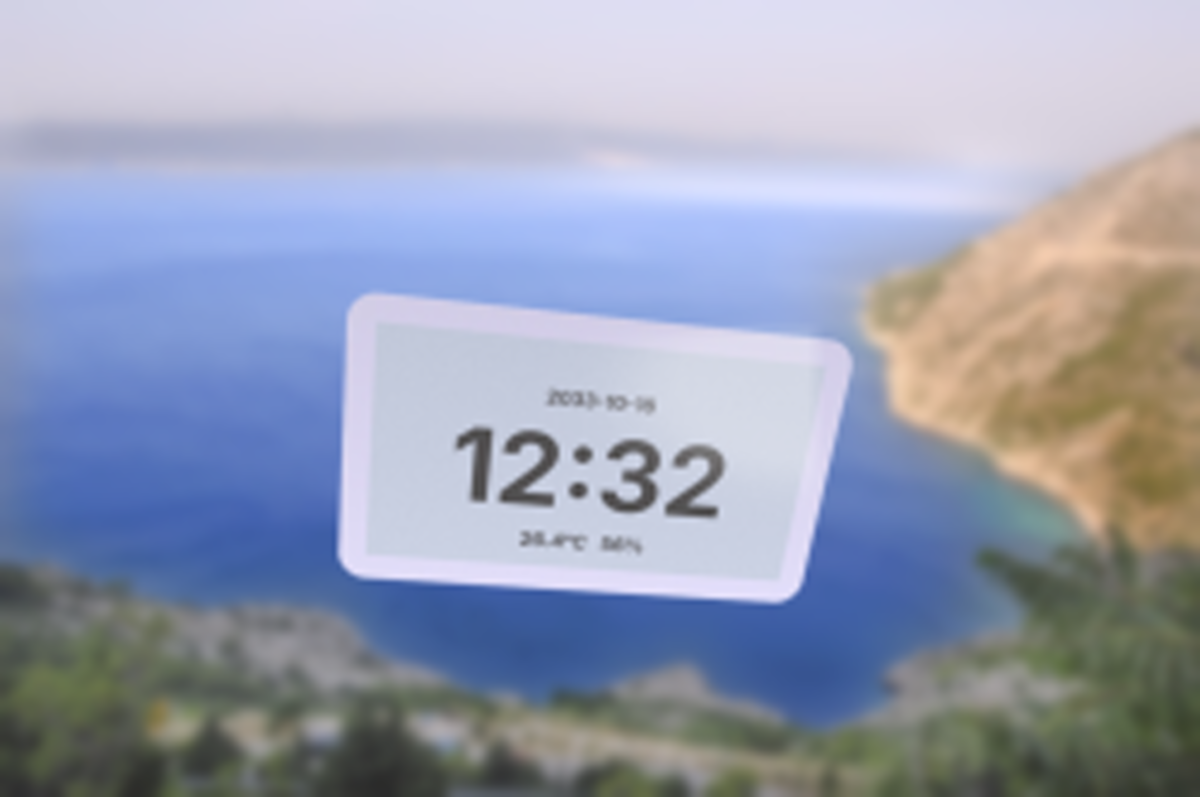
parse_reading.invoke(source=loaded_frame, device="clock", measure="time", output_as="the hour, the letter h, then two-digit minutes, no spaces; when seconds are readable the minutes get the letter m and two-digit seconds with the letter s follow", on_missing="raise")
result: 12h32
